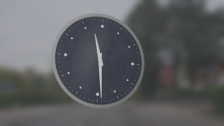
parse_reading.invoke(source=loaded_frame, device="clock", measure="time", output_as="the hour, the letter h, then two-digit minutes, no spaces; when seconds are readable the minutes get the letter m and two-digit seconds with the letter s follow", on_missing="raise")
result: 11h29
